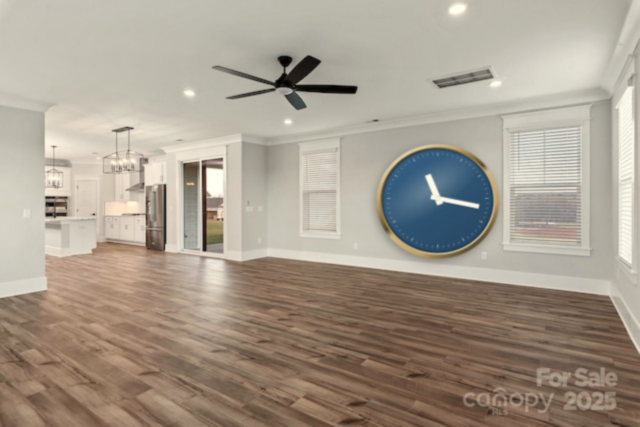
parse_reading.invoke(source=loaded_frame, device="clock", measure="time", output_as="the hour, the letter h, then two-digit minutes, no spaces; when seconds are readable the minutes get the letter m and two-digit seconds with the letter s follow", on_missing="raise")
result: 11h17
